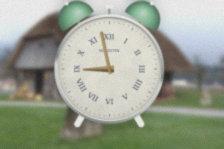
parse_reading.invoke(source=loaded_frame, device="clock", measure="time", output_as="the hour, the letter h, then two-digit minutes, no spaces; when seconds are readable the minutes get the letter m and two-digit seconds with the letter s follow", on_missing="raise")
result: 8h58
